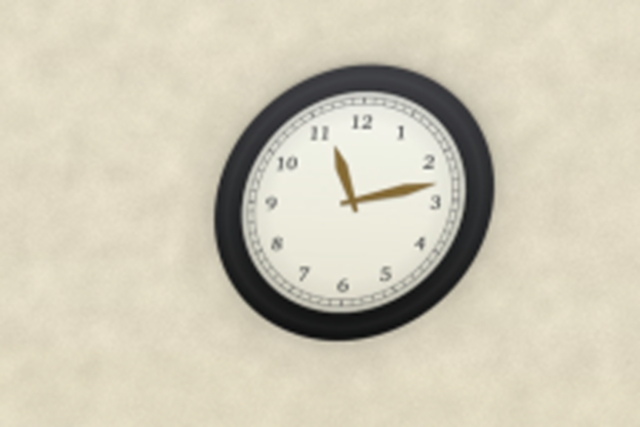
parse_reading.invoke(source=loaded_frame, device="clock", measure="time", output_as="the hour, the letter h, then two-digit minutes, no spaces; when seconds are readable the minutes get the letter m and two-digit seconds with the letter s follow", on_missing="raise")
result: 11h13
